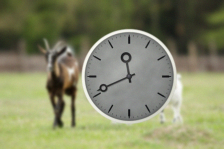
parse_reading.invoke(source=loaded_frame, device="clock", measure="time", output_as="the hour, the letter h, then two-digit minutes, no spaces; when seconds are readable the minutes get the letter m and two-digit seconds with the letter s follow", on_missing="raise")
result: 11h41
